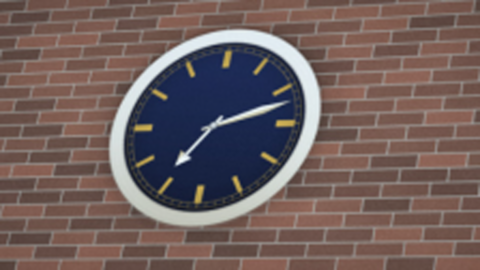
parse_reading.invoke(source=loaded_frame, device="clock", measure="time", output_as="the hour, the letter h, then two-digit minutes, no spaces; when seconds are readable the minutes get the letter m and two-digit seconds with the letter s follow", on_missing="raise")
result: 7h12
